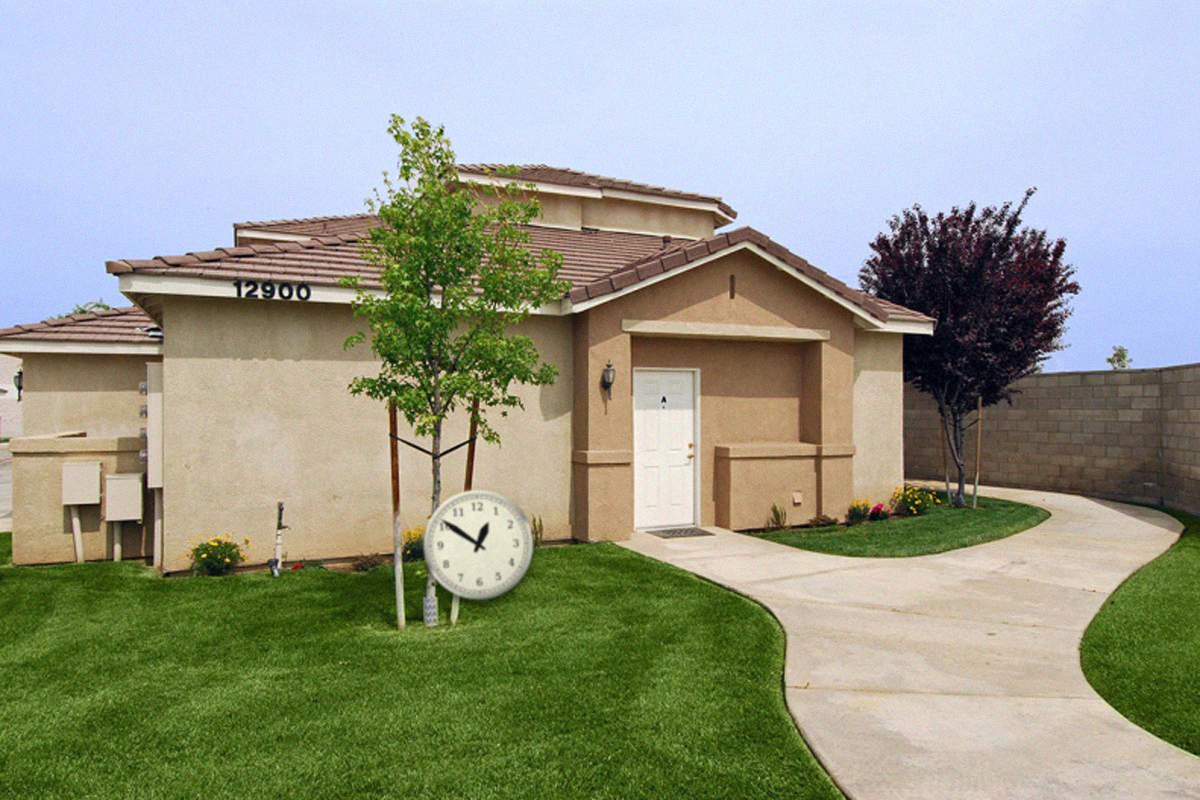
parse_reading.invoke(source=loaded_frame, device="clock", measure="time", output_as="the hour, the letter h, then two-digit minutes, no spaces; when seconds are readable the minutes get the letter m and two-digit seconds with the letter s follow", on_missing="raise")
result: 12h51
